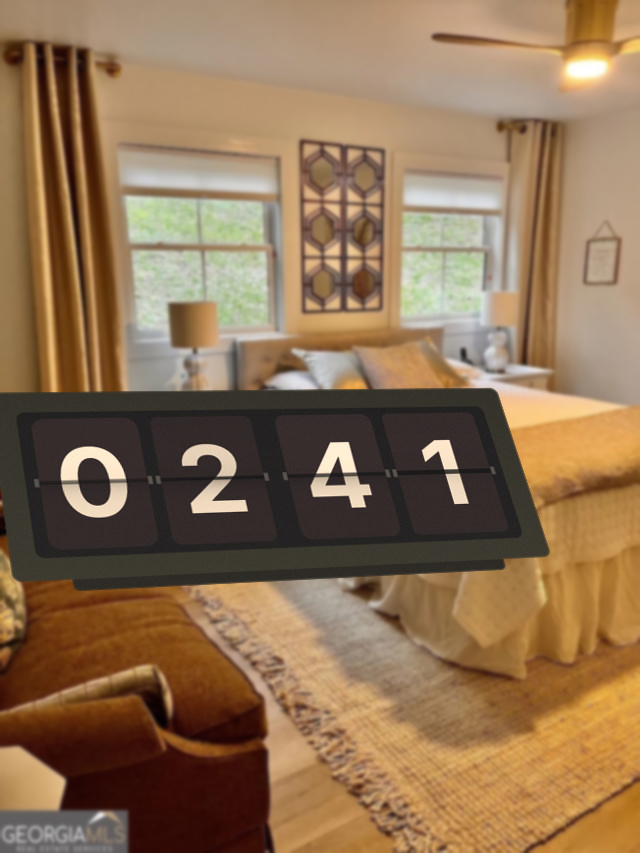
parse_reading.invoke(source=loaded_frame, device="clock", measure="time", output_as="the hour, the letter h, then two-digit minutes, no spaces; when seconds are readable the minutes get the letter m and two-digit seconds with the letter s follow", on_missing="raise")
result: 2h41
